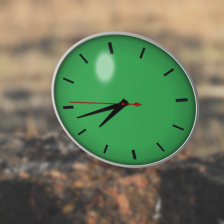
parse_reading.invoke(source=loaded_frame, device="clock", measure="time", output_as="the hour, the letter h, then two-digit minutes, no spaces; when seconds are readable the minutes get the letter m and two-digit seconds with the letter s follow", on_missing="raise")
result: 7h42m46s
